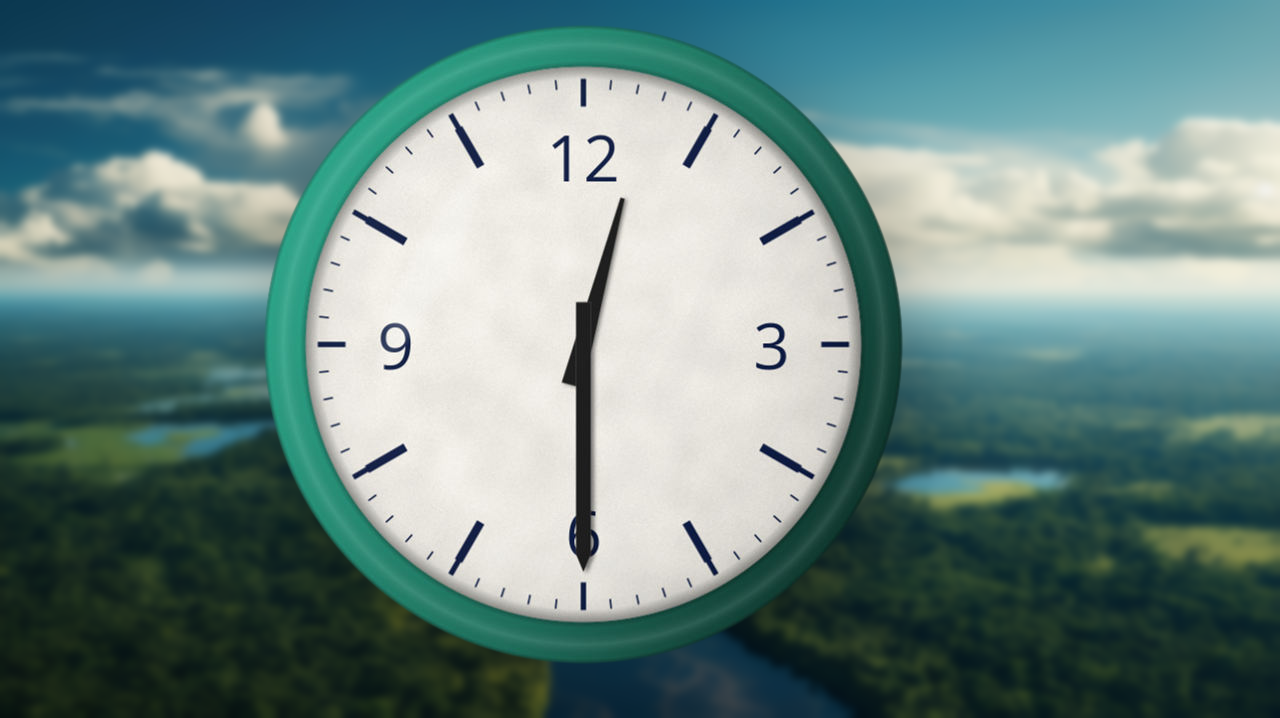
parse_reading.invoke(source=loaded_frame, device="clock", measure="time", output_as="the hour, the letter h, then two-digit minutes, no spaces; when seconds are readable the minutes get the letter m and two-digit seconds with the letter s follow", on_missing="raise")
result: 12h30
